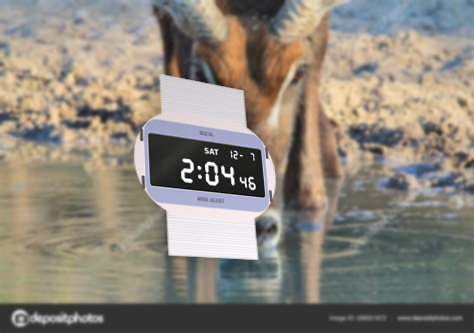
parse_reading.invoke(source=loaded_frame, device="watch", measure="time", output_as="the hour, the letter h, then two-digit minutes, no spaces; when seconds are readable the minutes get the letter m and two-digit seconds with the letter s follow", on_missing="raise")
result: 2h04m46s
